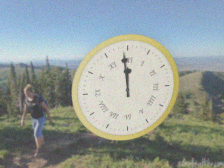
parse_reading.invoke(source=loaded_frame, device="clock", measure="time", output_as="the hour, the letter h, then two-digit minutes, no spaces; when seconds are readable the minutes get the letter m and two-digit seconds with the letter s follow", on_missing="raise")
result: 11h59
